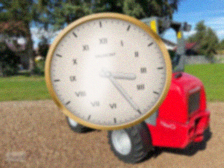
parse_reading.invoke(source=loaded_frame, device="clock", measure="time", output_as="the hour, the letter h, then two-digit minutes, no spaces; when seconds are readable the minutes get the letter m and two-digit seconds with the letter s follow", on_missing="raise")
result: 3h25
